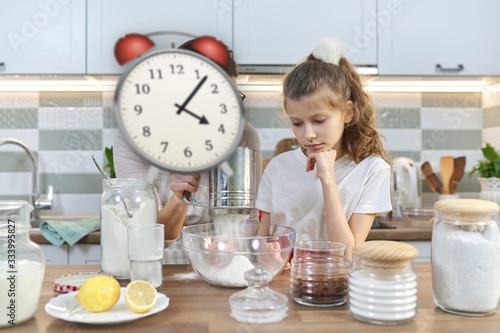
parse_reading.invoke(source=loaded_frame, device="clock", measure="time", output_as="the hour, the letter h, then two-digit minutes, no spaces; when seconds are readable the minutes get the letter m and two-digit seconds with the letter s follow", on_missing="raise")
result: 4h07
